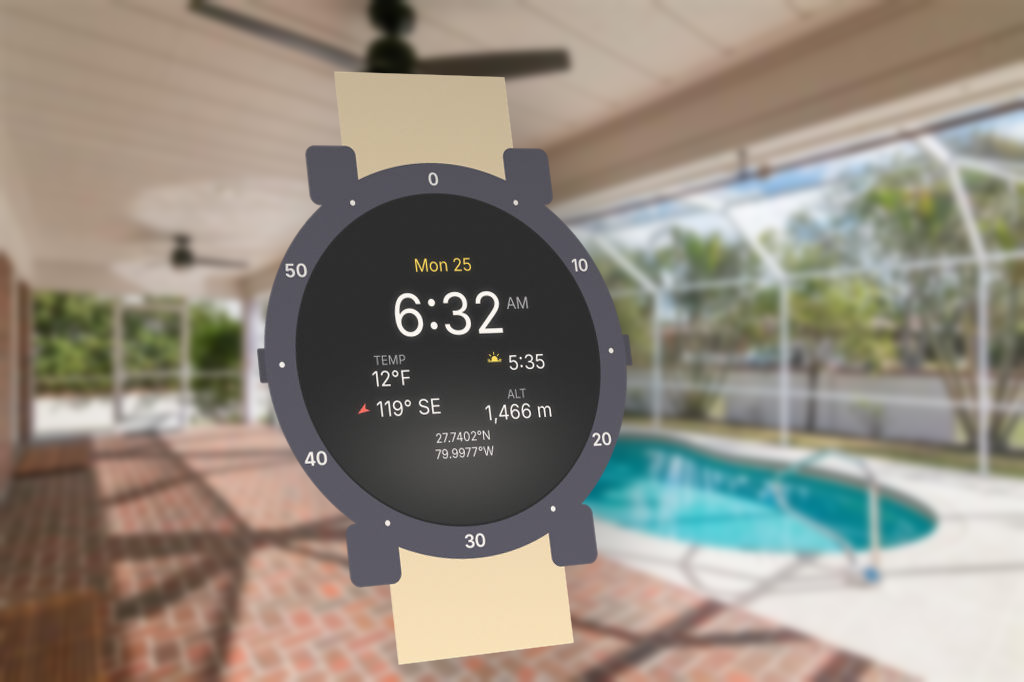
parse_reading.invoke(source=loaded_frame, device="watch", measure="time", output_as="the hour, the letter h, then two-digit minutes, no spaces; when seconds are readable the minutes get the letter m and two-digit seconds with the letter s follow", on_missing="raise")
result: 6h32
